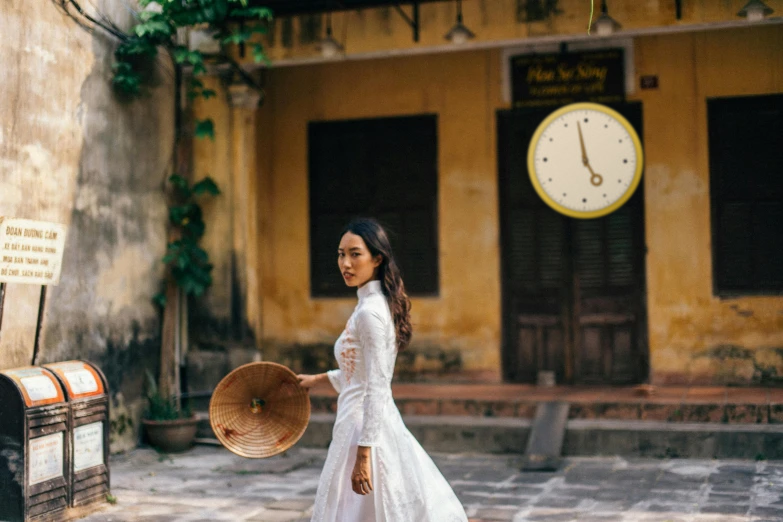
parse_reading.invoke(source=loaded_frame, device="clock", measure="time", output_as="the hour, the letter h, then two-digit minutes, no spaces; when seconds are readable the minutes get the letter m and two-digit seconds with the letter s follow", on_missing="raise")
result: 4h58
